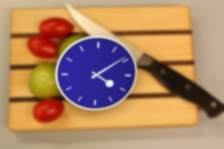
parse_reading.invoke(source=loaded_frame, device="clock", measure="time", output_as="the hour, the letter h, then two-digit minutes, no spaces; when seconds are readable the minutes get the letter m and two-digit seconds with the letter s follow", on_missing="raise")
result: 4h09
